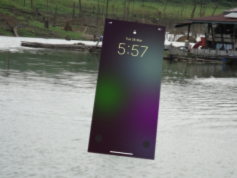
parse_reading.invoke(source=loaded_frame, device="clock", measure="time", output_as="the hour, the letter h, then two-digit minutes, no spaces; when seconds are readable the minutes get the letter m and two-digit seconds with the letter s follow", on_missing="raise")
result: 5h57
